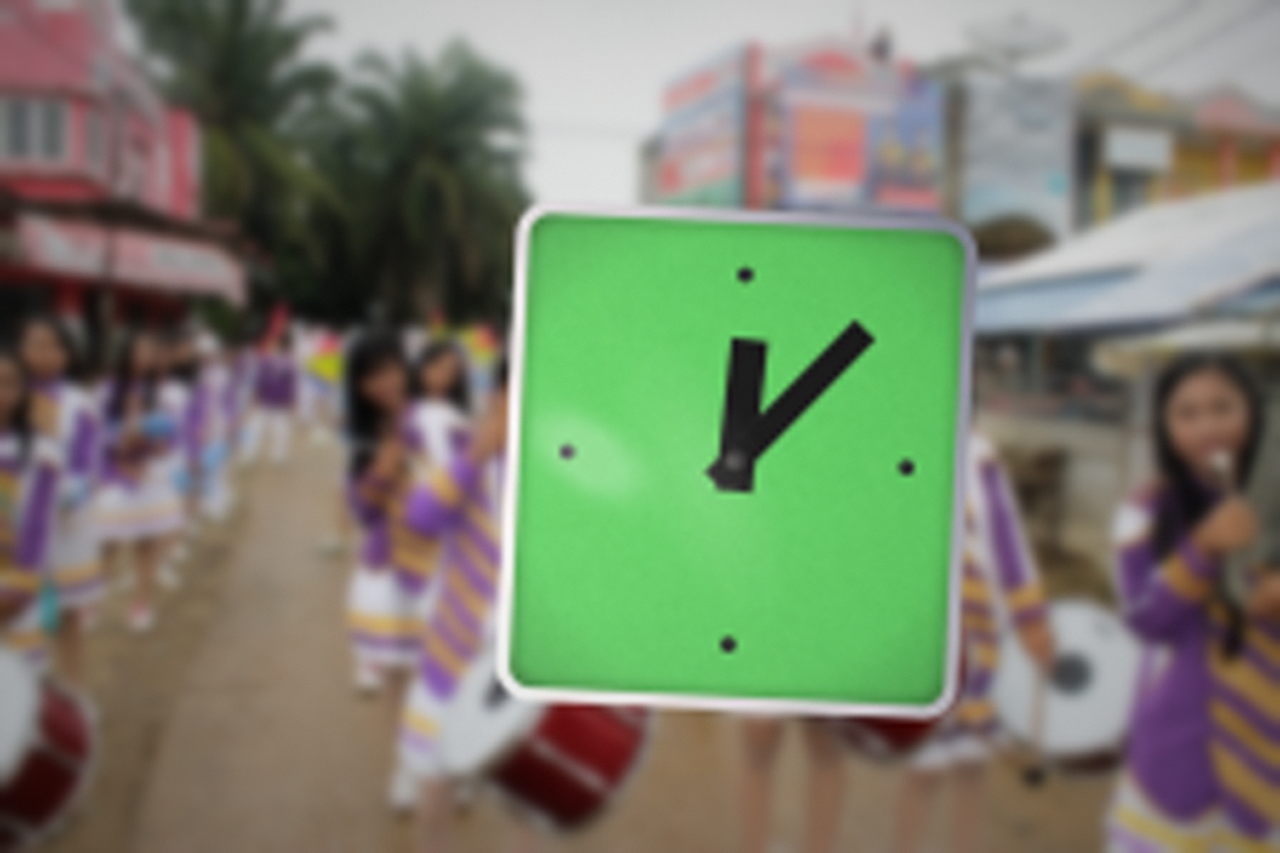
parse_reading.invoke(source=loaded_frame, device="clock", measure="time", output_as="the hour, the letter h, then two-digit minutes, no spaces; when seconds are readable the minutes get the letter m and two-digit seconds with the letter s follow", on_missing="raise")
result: 12h07
